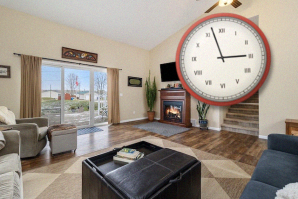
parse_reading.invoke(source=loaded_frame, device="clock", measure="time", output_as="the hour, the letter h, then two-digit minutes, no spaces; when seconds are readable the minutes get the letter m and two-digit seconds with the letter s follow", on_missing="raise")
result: 2h57
